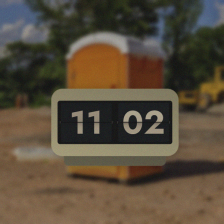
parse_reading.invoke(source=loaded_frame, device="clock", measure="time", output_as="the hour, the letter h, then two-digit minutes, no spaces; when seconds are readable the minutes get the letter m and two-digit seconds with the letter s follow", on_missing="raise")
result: 11h02
